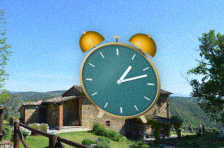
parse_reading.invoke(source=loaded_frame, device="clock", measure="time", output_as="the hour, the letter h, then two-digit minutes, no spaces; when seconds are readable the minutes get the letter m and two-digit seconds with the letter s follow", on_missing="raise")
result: 1h12
